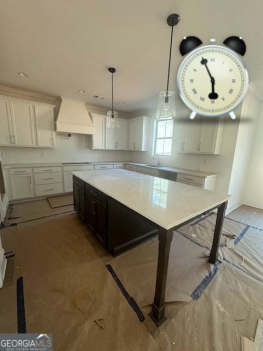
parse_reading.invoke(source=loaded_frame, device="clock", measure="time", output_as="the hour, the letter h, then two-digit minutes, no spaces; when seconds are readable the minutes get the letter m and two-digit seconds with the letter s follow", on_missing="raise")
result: 5h56
